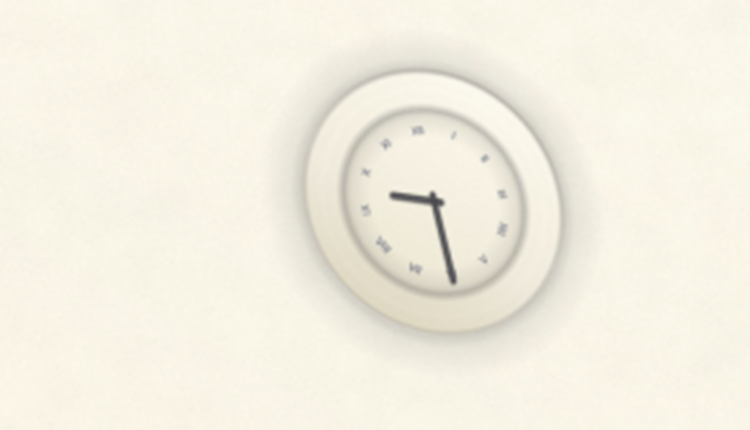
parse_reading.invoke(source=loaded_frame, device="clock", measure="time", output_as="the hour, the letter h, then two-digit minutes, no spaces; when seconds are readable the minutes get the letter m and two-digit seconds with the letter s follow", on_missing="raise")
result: 9h30
